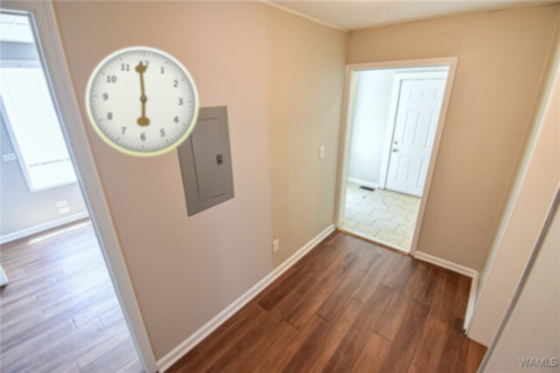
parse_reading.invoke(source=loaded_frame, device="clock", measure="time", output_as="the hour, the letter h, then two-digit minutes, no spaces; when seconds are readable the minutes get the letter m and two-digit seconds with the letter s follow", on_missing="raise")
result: 5h59
